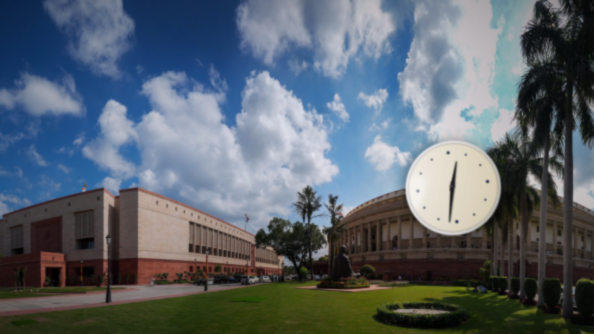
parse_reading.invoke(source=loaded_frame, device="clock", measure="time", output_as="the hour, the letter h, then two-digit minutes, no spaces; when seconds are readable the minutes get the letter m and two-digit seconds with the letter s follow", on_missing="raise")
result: 12h32
